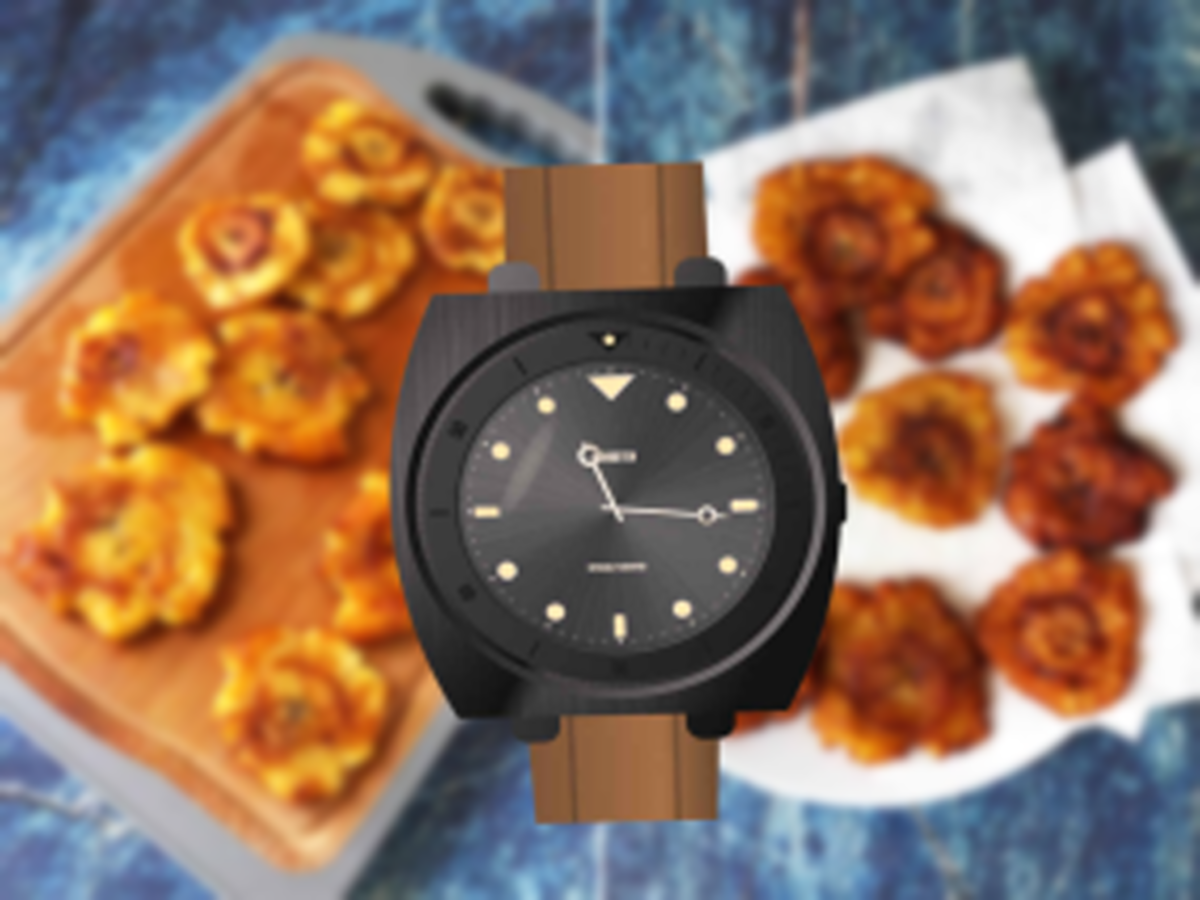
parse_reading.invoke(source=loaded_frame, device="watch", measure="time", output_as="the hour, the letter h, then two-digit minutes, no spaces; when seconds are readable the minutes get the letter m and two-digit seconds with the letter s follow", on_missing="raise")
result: 11h16
